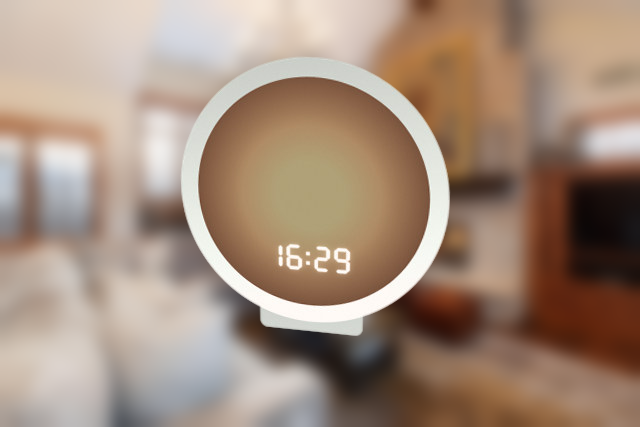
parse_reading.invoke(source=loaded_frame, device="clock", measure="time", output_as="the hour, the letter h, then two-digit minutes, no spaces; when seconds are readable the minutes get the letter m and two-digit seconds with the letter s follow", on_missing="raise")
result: 16h29
